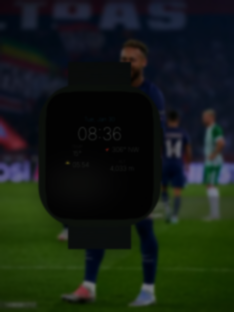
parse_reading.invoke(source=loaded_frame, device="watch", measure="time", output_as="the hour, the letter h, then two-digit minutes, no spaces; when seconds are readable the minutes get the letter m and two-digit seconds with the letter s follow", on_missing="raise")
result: 8h36
